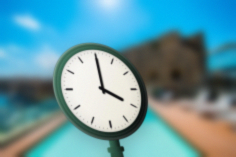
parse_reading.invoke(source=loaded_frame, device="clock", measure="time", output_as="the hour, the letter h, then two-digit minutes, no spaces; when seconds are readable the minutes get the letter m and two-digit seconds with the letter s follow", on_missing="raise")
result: 4h00
